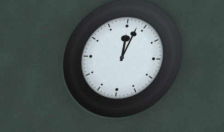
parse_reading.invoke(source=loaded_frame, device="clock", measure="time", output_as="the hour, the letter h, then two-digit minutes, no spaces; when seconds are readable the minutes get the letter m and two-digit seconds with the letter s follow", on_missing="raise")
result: 12h03
